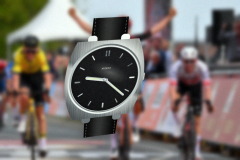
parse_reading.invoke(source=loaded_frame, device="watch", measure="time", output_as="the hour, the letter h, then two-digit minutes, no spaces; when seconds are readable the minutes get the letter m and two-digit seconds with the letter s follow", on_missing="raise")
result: 9h22
